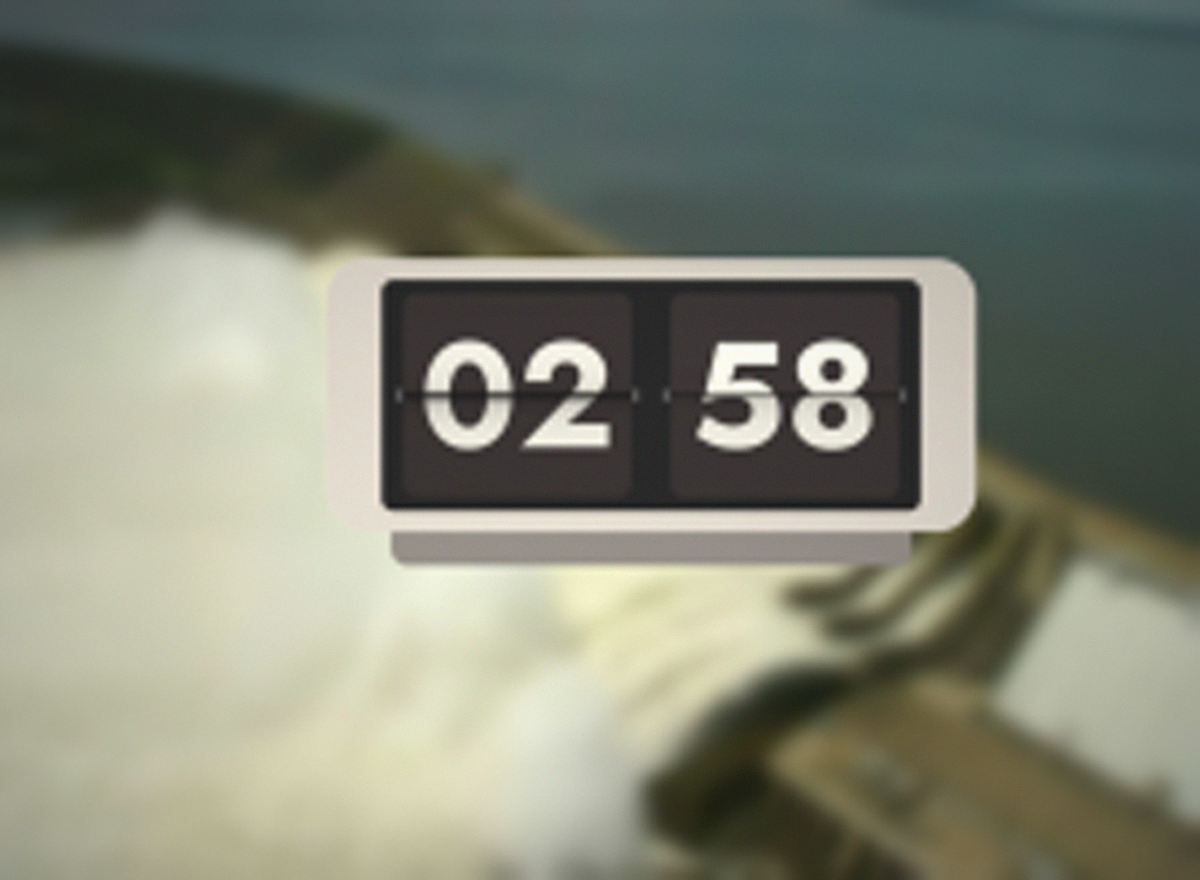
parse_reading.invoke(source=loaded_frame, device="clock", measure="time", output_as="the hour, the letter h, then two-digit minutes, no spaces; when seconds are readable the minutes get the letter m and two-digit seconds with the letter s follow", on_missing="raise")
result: 2h58
